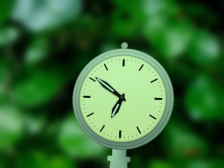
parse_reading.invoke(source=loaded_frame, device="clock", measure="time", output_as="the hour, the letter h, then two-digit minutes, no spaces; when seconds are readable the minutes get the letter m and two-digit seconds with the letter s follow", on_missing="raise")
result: 6h51
